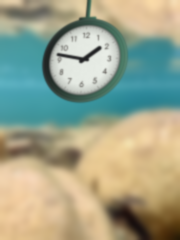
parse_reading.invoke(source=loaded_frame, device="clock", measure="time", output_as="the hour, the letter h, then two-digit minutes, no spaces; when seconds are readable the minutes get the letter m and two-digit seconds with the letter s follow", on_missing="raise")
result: 1h47
